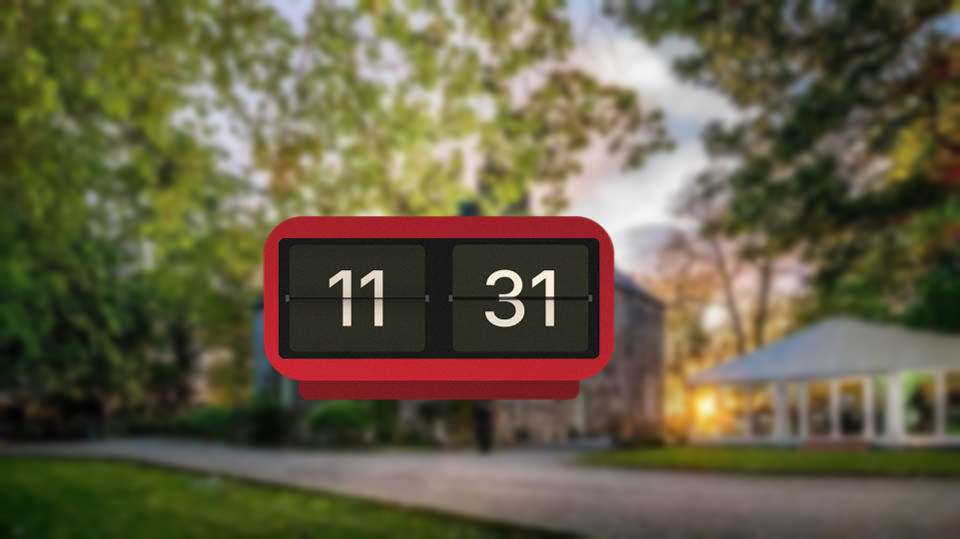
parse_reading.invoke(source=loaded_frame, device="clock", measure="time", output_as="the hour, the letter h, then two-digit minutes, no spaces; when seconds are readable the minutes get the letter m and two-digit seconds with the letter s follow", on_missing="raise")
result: 11h31
